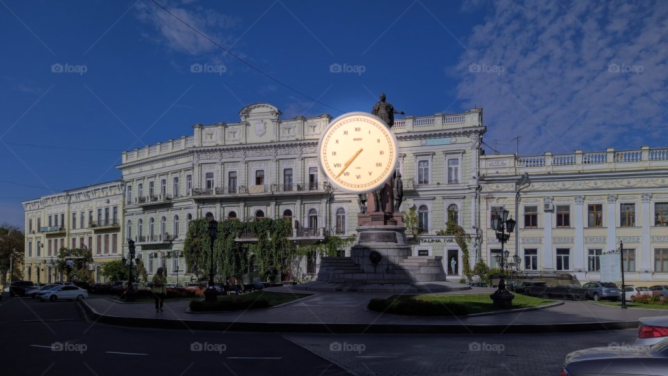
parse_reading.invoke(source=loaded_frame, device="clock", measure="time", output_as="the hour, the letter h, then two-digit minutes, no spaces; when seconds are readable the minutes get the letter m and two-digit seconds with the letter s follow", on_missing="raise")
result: 7h37
